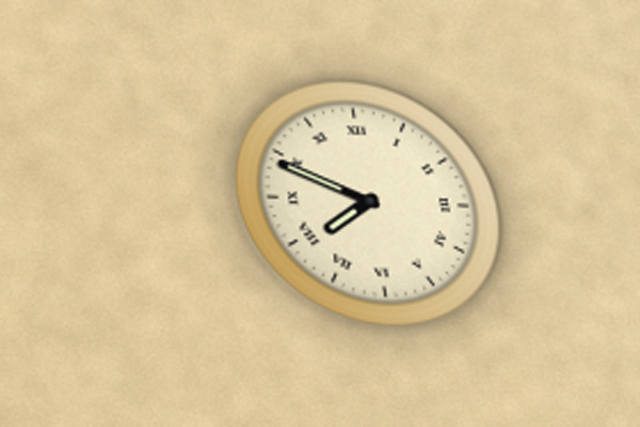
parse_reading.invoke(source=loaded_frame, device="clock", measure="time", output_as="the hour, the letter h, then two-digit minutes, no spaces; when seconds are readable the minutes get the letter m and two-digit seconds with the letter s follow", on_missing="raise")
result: 7h49
